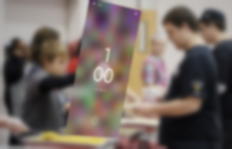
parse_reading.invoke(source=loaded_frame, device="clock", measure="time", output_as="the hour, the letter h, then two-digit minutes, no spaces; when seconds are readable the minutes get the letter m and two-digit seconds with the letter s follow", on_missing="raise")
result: 1h00
